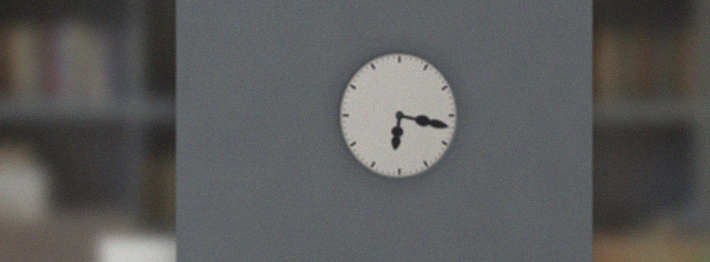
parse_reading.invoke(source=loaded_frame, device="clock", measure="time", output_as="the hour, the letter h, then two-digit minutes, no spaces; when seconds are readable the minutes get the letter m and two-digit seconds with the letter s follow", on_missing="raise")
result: 6h17
